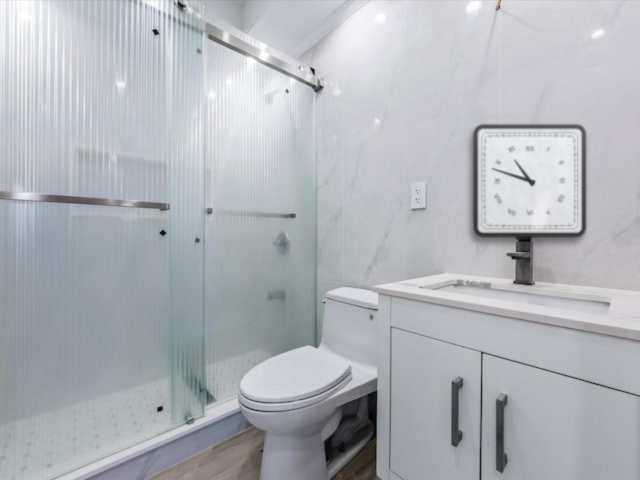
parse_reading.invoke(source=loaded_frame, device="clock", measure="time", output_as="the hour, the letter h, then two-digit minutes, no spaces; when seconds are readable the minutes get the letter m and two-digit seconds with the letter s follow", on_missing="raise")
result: 10h48
